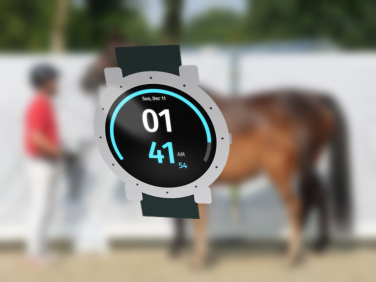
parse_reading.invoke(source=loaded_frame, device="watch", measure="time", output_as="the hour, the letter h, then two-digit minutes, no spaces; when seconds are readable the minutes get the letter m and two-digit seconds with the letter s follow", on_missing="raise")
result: 1h41m54s
